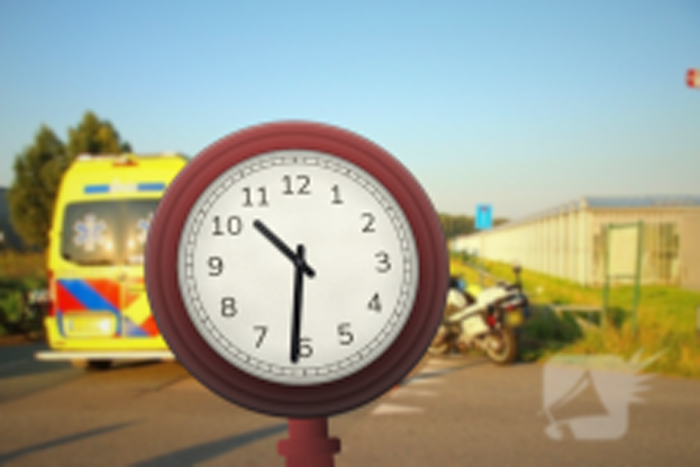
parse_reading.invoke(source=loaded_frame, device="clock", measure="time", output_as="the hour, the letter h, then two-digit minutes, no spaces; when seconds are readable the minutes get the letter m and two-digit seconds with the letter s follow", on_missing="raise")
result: 10h31
